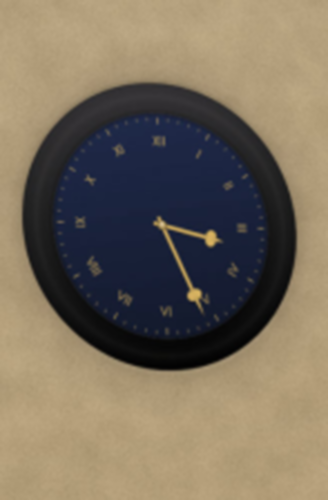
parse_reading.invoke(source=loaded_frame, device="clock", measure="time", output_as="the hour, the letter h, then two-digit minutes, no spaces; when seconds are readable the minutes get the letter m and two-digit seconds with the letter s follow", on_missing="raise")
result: 3h26
